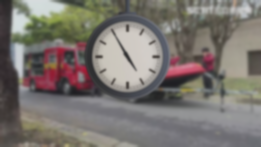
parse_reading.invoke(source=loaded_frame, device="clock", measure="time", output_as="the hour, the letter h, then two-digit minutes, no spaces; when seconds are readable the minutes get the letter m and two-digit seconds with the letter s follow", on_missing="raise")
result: 4h55
